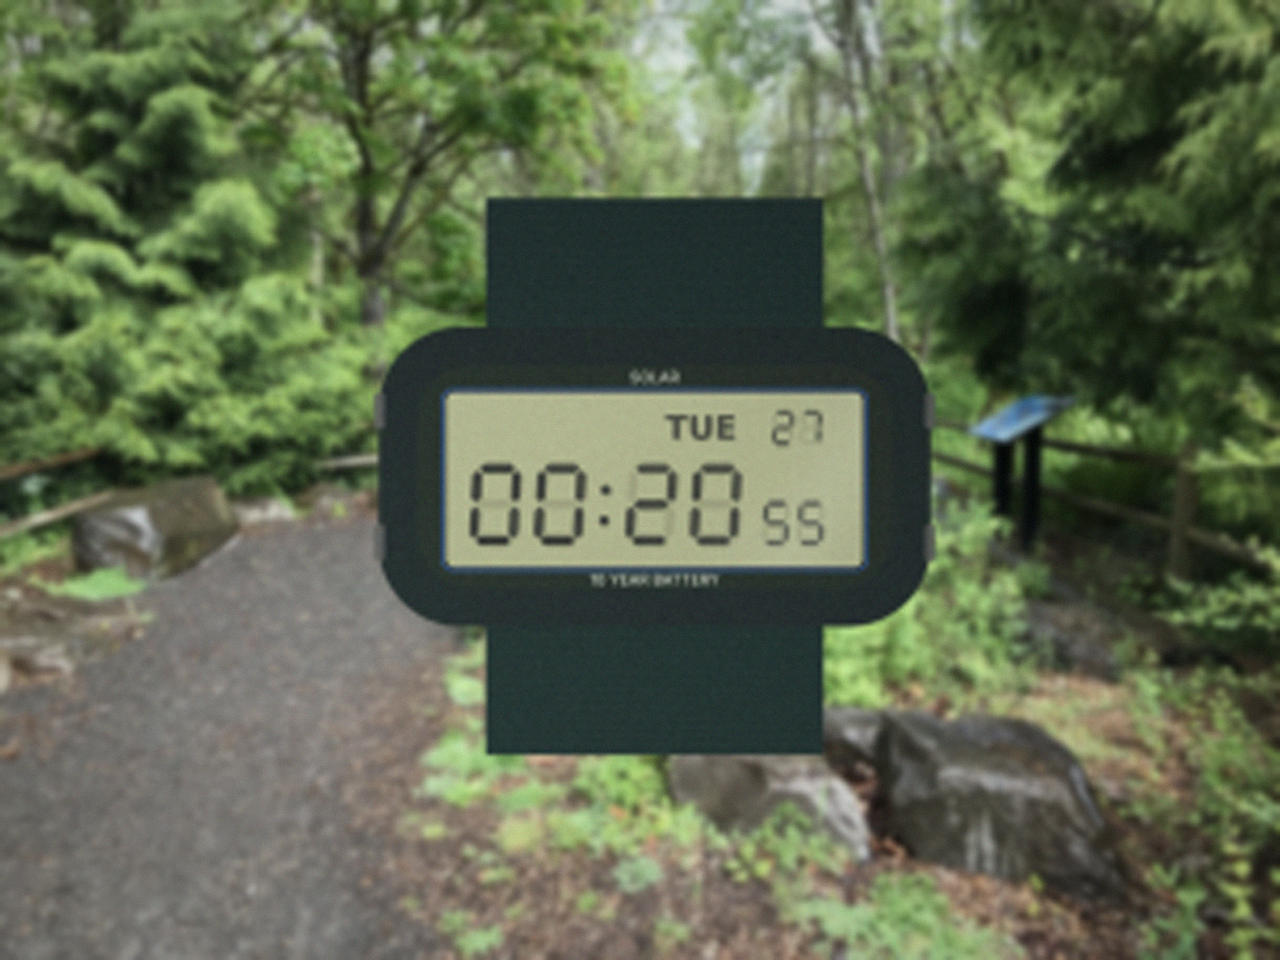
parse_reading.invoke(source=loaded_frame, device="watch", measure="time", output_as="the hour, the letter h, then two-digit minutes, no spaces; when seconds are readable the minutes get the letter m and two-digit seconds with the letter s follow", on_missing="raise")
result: 0h20m55s
